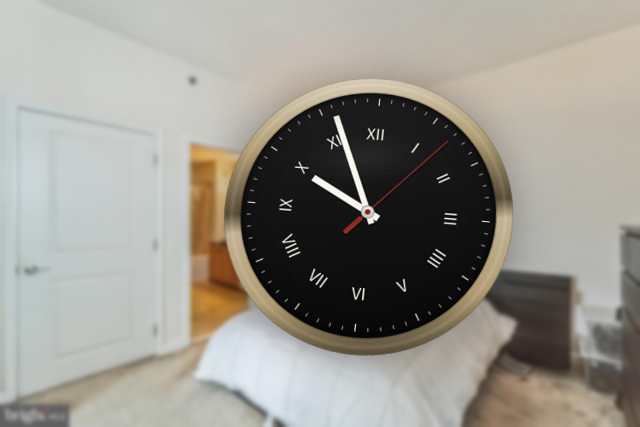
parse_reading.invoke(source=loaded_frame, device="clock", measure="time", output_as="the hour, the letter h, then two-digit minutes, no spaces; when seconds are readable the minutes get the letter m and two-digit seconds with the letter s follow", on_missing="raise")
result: 9h56m07s
